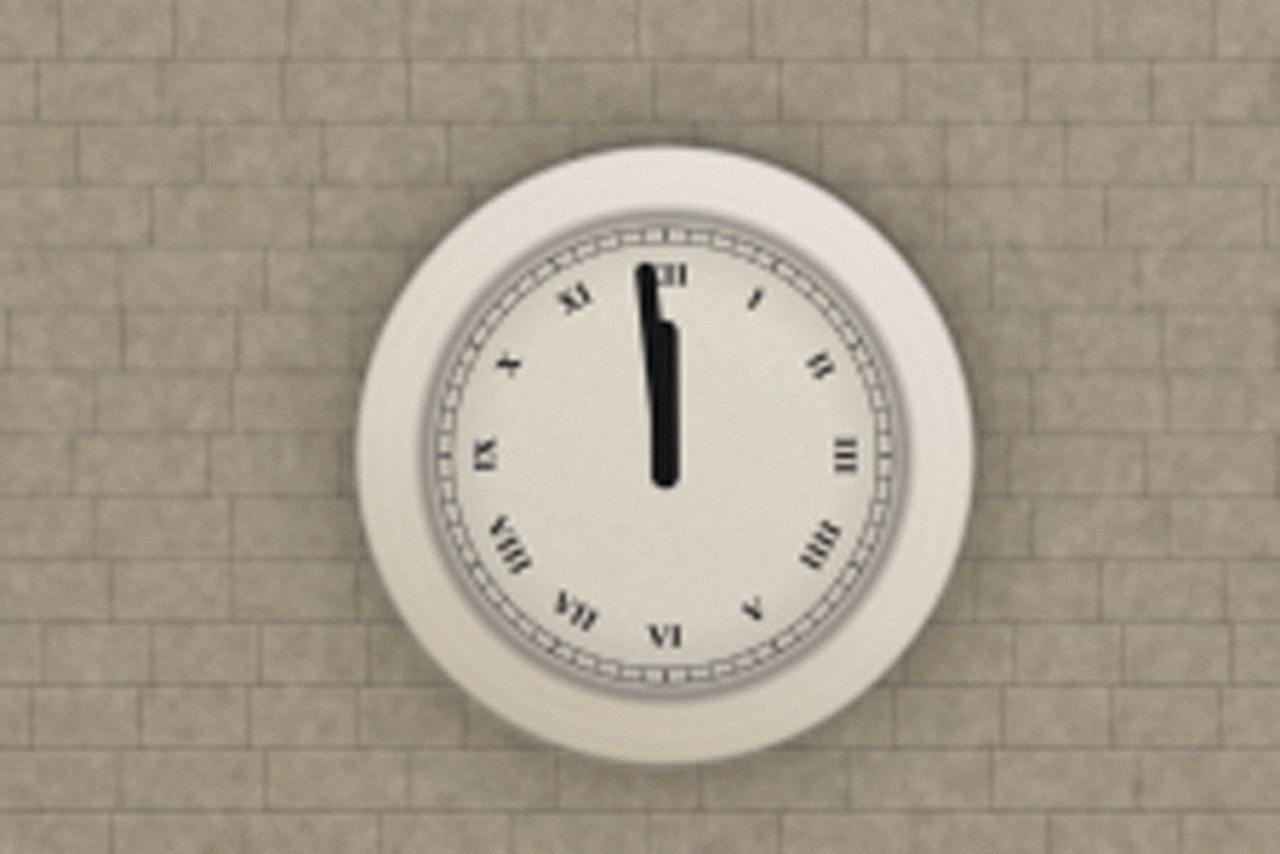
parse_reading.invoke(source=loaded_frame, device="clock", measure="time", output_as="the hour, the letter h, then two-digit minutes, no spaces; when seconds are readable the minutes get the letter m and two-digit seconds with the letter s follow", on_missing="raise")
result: 11h59
